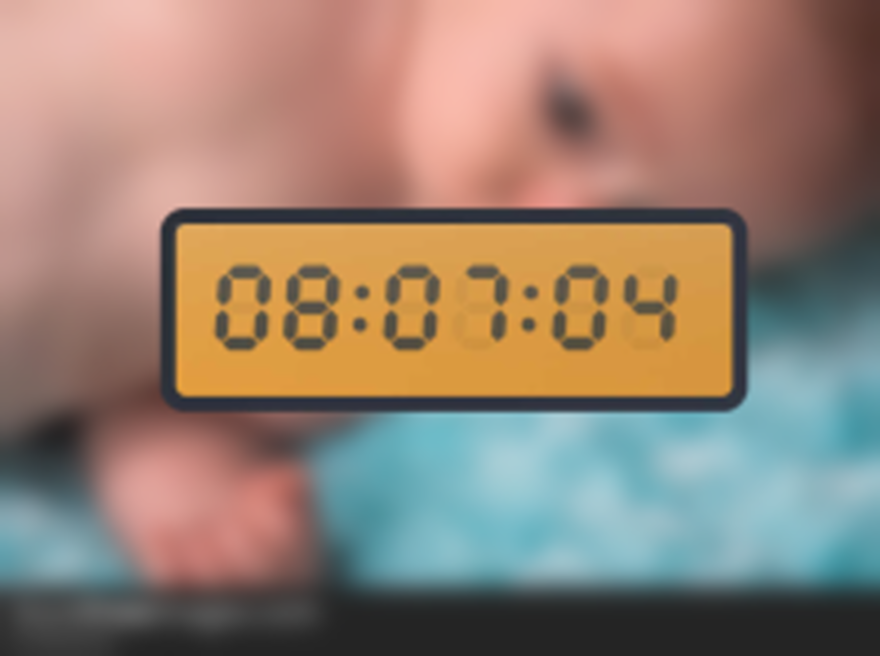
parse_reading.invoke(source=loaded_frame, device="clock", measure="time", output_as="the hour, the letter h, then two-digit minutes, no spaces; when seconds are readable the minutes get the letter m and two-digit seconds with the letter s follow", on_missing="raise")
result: 8h07m04s
